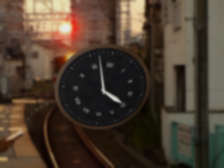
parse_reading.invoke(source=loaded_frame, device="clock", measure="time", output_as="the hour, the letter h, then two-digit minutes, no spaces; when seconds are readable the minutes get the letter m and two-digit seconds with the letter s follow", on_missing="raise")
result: 3h57
